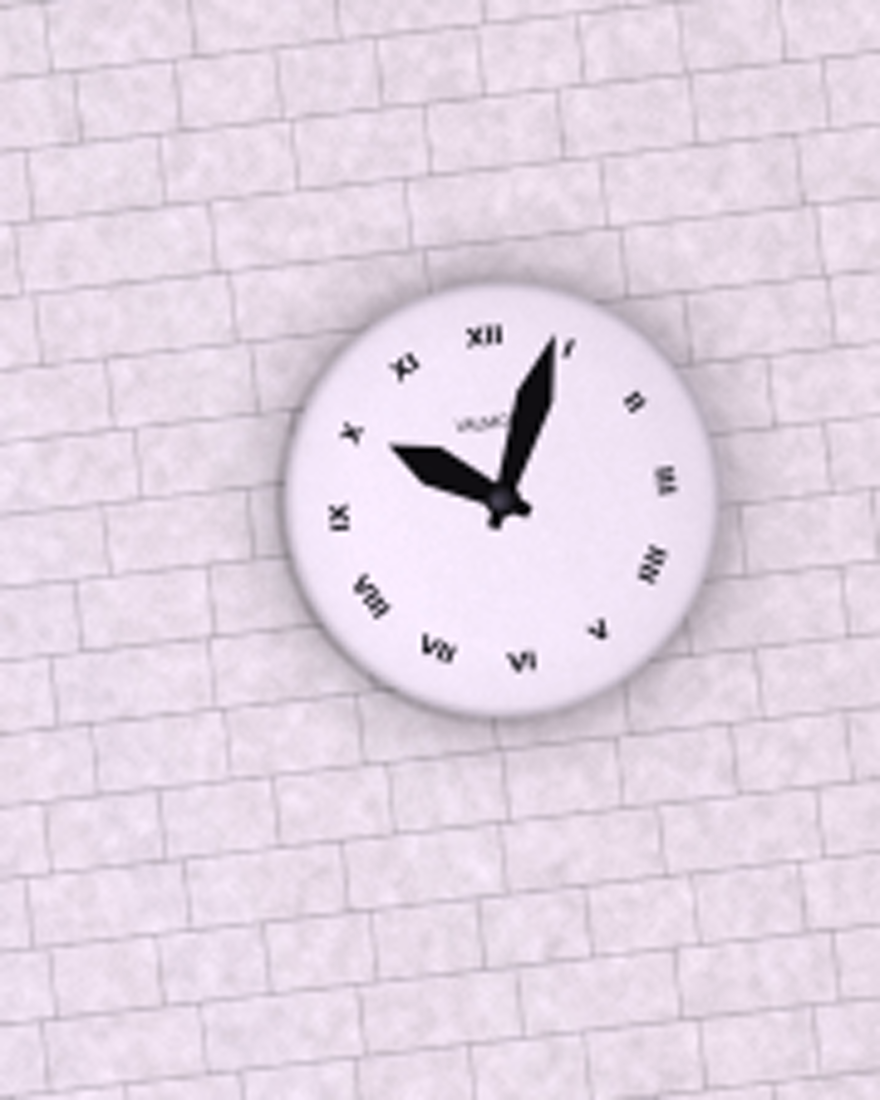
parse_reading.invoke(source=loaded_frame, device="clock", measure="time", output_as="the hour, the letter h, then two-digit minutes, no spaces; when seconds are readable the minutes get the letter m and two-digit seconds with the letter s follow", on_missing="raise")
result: 10h04
